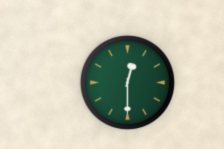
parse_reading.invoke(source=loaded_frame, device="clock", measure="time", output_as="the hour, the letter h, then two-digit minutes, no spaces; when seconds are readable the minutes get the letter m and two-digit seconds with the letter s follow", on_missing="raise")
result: 12h30
